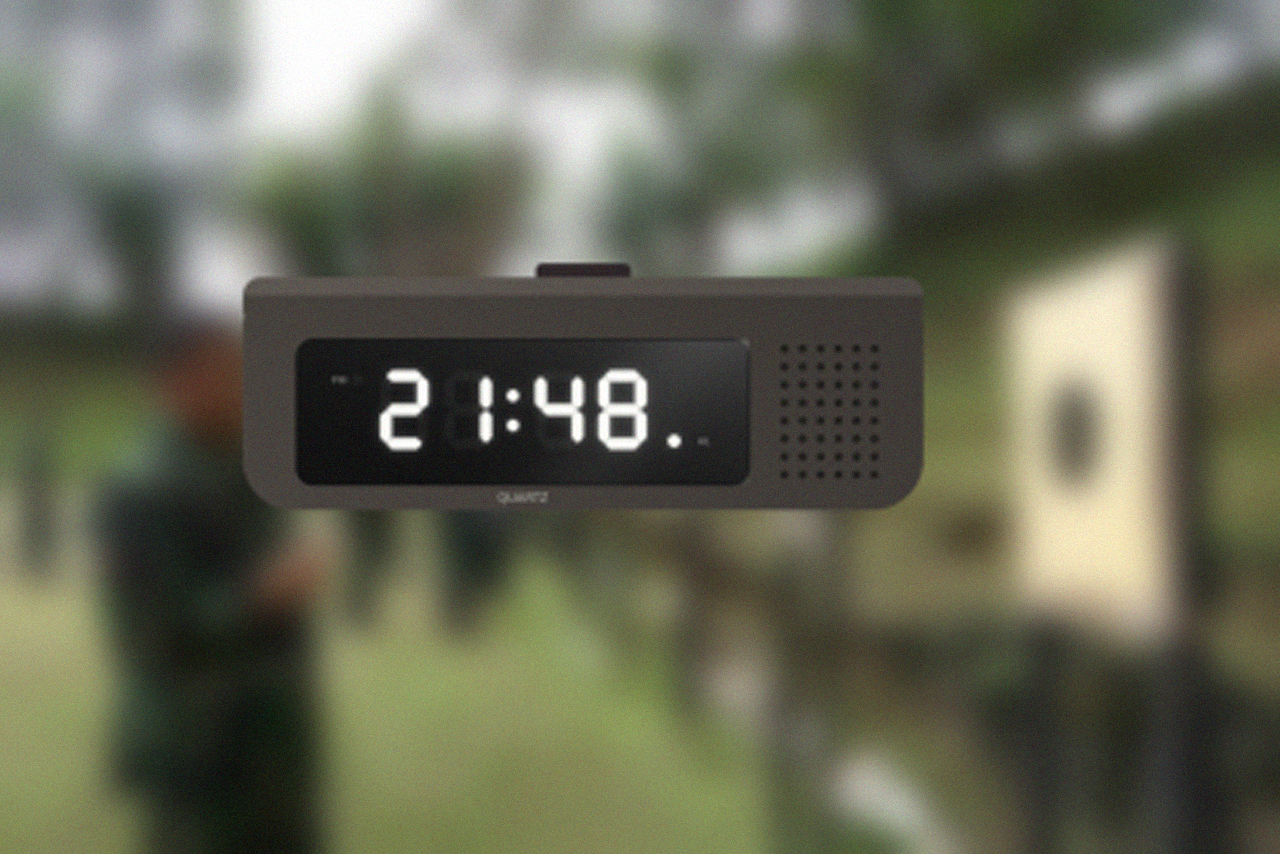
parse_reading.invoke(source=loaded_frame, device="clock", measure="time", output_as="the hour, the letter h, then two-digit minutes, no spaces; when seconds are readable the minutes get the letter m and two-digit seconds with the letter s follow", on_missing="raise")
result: 21h48
